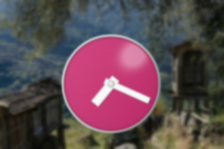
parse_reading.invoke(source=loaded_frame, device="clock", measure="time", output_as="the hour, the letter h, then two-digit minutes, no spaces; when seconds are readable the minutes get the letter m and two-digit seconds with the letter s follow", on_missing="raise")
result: 7h19
